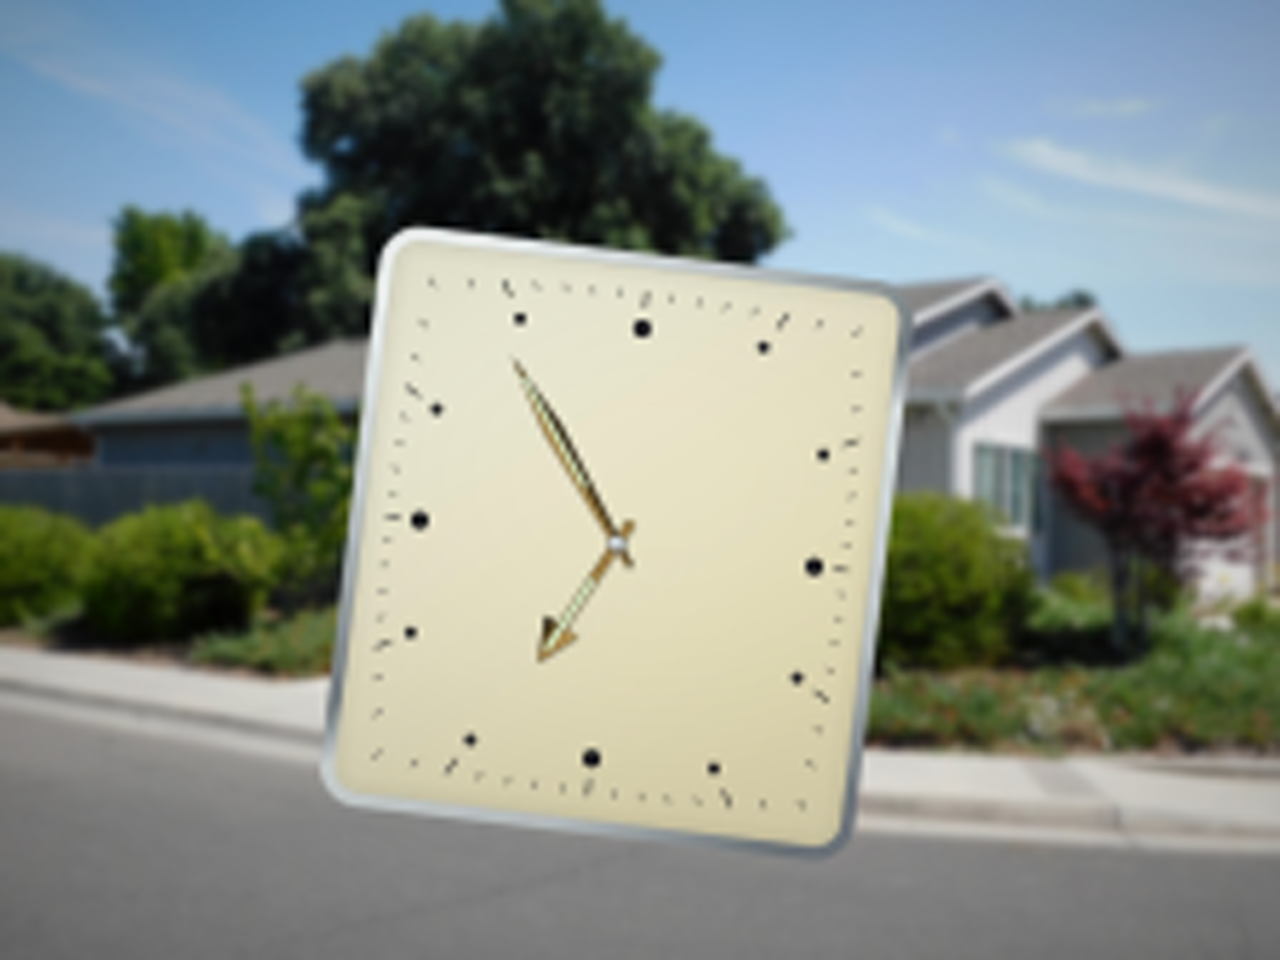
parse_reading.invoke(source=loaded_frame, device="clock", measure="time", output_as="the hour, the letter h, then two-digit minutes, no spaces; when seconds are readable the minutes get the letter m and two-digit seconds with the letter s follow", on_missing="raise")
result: 6h54
